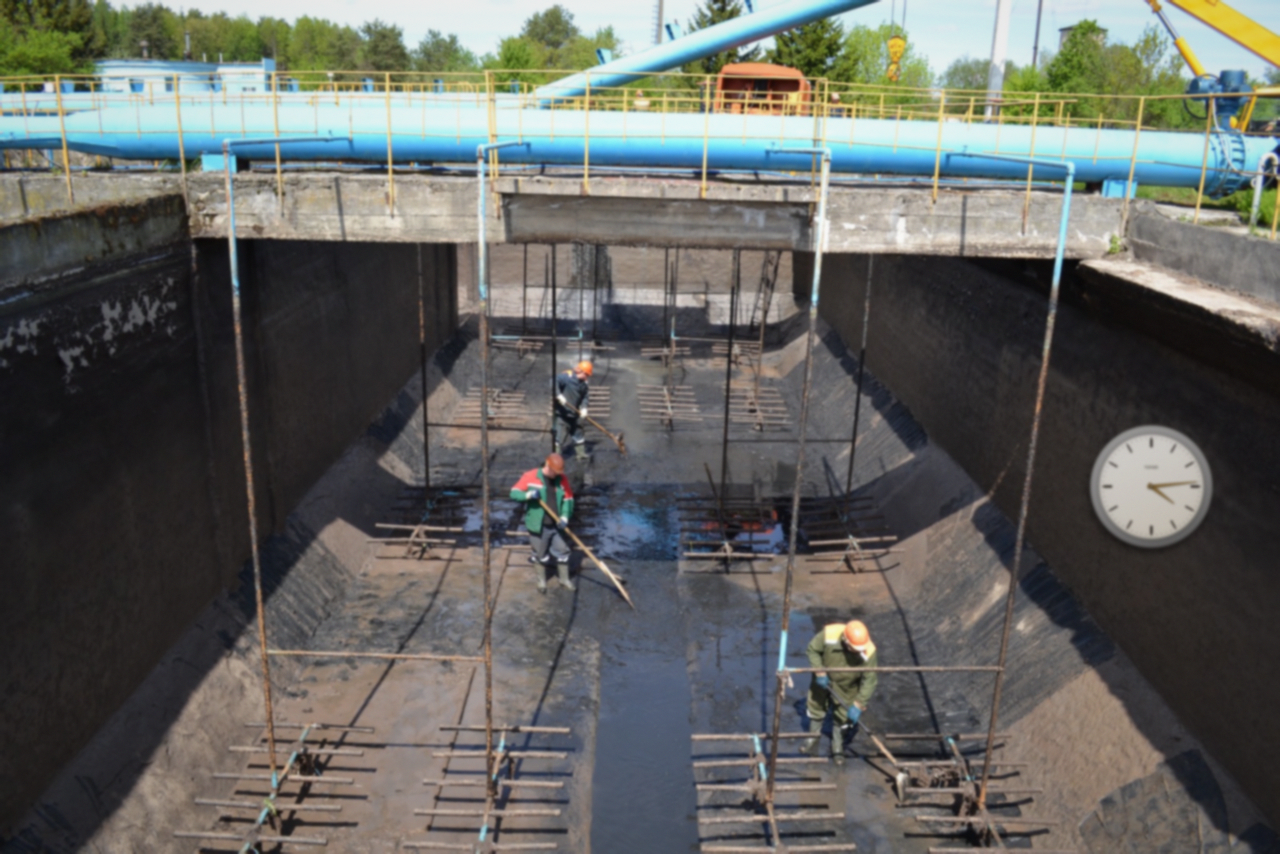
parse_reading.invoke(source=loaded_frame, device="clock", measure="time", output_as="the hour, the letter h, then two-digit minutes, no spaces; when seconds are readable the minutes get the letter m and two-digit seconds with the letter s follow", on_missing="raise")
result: 4h14
